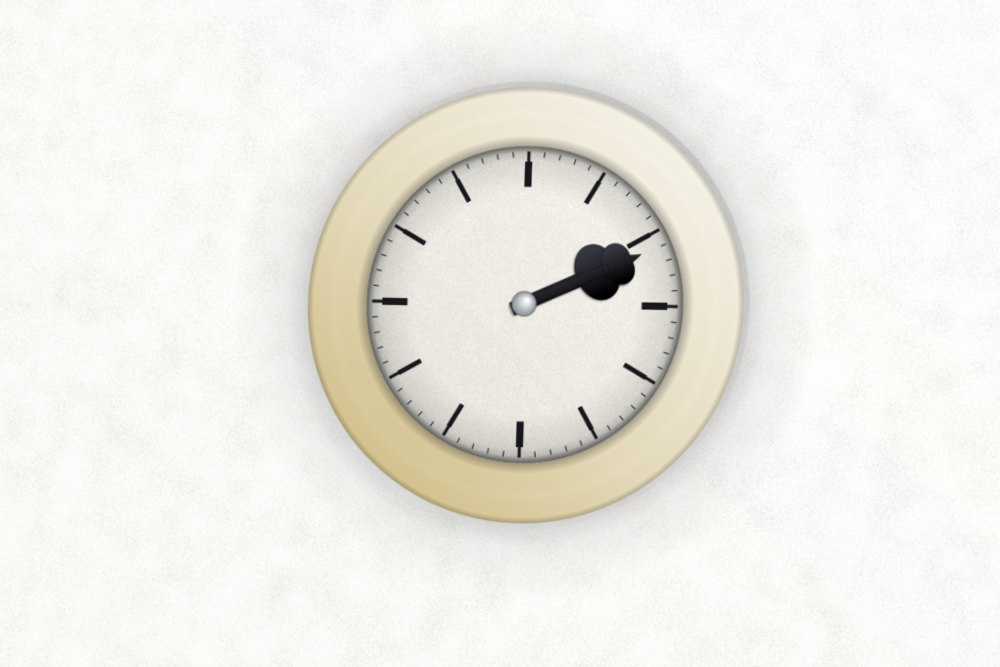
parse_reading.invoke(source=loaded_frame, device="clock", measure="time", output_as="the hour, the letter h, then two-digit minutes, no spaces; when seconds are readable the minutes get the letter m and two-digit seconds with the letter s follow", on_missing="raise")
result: 2h11
